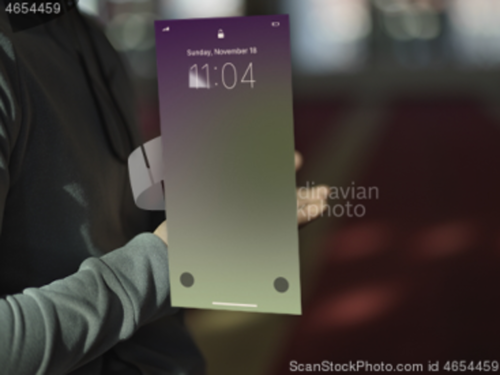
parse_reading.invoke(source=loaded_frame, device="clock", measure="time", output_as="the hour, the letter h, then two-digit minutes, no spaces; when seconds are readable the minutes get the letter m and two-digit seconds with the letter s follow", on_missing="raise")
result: 11h04
